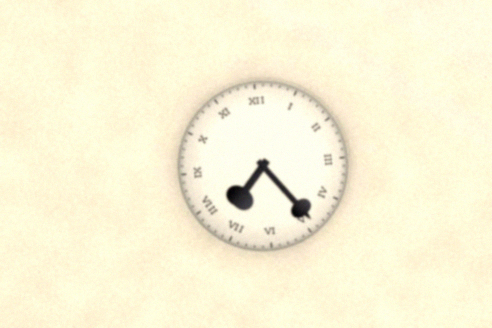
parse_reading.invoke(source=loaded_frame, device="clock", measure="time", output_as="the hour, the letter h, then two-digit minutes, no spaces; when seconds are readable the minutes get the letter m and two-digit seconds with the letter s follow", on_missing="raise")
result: 7h24
